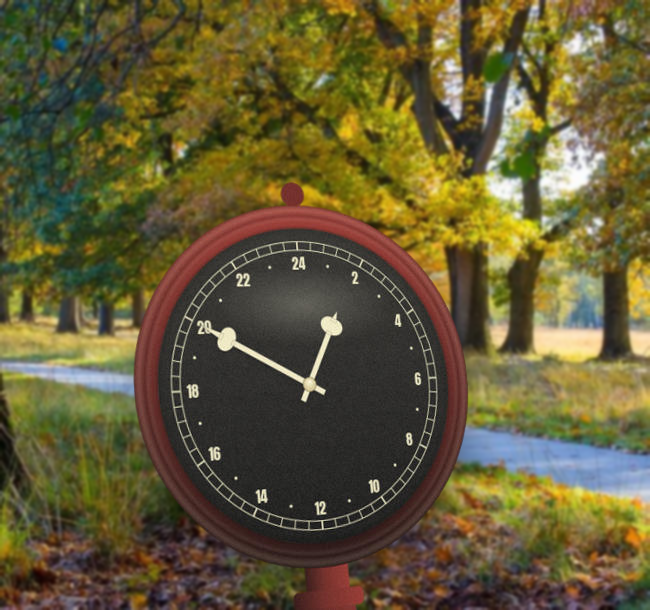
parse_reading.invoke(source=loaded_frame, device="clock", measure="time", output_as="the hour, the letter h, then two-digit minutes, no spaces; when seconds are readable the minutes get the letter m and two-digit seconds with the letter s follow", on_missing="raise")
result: 1h50
